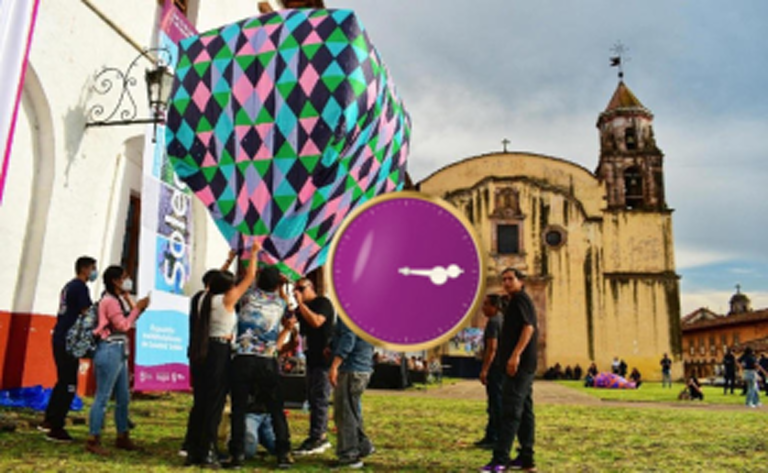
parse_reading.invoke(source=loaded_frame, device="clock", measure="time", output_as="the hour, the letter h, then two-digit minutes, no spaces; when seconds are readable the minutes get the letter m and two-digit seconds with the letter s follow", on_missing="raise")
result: 3h15
